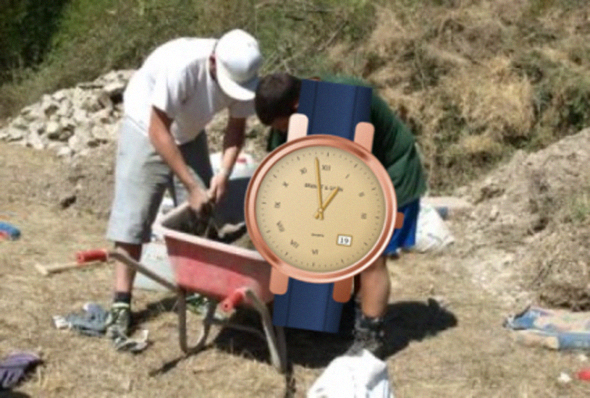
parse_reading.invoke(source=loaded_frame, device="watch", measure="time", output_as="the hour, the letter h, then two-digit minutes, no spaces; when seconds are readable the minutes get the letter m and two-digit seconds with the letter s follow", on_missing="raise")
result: 12h58
